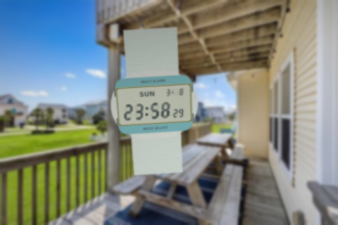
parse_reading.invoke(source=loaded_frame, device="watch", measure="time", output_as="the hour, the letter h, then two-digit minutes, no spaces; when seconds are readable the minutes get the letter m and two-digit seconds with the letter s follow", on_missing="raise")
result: 23h58
